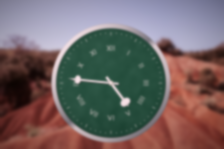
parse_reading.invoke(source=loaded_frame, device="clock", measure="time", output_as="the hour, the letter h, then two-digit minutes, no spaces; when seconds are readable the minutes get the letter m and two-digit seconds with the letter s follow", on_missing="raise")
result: 4h46
